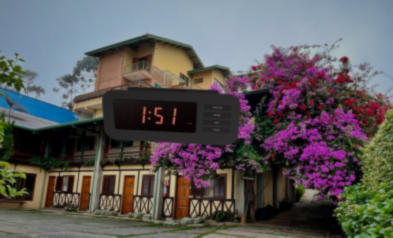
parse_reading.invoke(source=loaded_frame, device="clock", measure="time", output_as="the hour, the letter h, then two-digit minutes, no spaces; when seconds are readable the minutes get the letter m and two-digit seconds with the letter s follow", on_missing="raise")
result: 1h51
